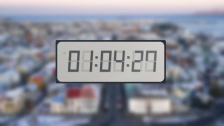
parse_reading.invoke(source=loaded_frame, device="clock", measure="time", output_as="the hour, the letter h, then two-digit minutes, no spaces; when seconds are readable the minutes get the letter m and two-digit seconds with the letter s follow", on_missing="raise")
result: 1h04m27s
